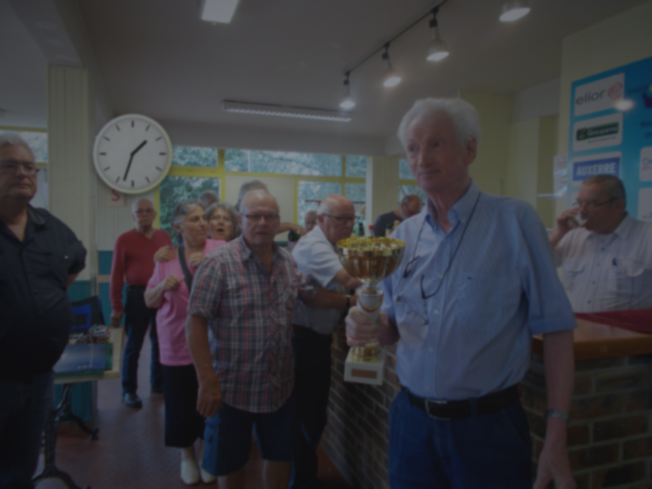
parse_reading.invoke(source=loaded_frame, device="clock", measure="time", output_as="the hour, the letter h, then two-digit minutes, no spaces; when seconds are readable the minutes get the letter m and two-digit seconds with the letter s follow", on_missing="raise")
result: 1h33
